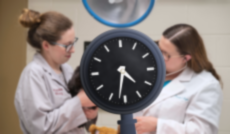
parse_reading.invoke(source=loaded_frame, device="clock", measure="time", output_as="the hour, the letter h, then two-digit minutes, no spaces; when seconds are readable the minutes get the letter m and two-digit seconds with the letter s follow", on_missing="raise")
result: 4h32
